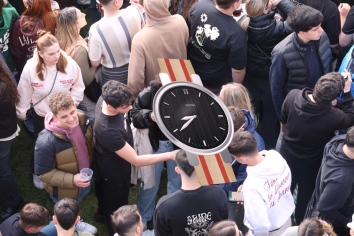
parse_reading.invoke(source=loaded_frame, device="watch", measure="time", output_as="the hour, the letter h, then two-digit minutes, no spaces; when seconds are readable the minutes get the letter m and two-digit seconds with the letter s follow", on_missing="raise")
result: 8h39
